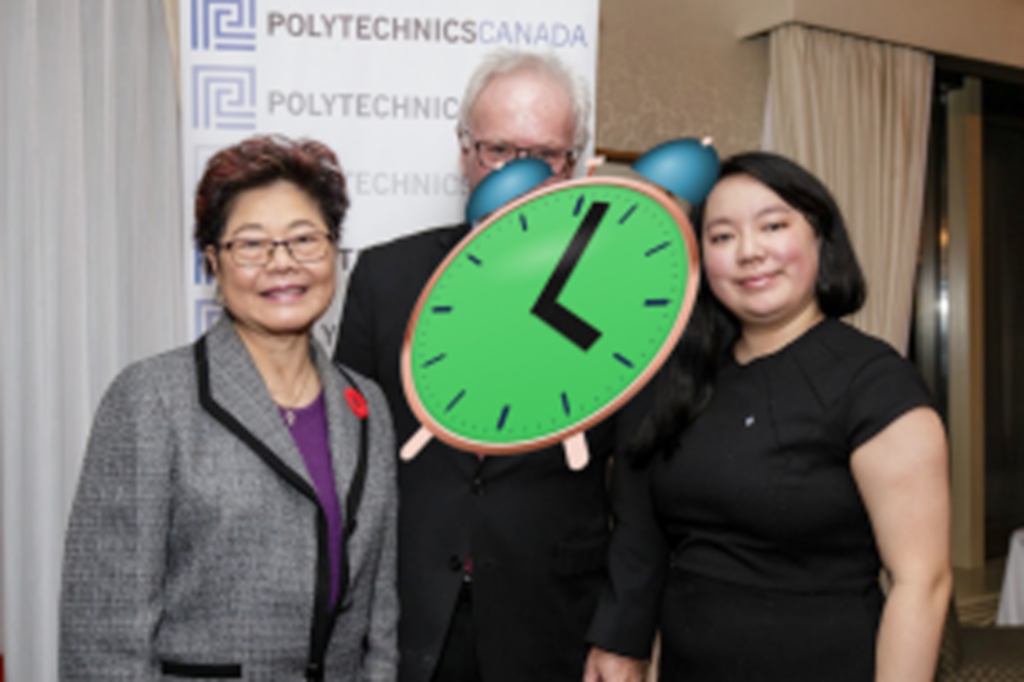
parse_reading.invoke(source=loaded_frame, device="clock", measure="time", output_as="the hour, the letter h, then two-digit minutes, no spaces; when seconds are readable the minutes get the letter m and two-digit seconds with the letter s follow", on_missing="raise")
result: 4h02
